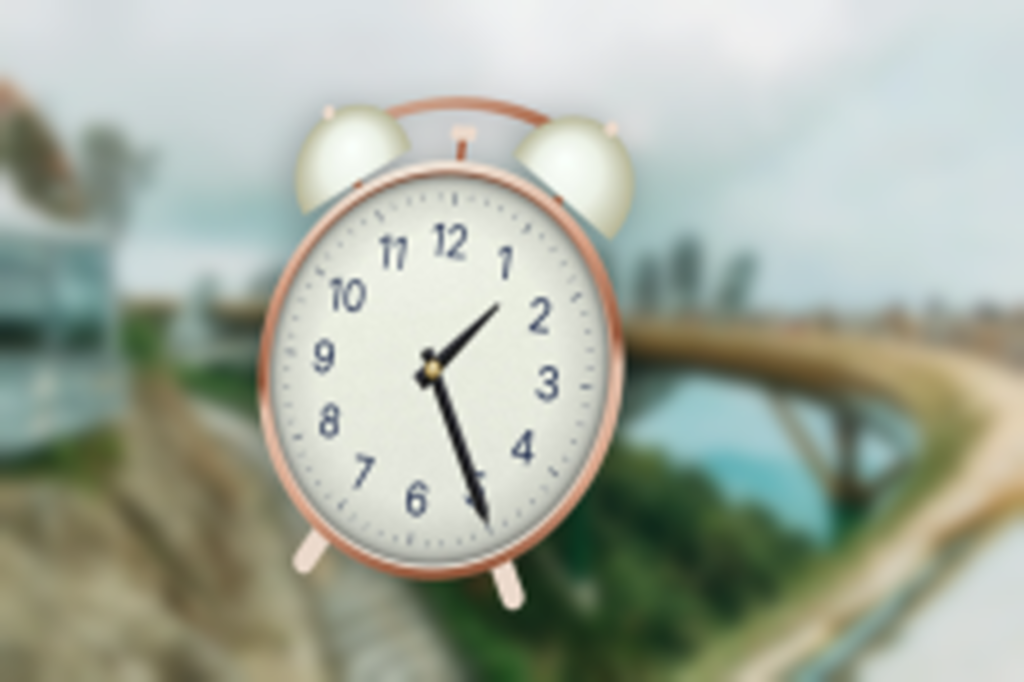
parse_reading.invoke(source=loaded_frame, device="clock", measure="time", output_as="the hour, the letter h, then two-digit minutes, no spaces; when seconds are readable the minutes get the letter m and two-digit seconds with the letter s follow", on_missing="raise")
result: 1h25
